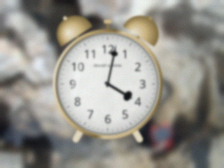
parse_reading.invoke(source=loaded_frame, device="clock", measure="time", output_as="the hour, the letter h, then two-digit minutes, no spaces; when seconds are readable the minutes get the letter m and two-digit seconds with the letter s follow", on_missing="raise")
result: 4h02
